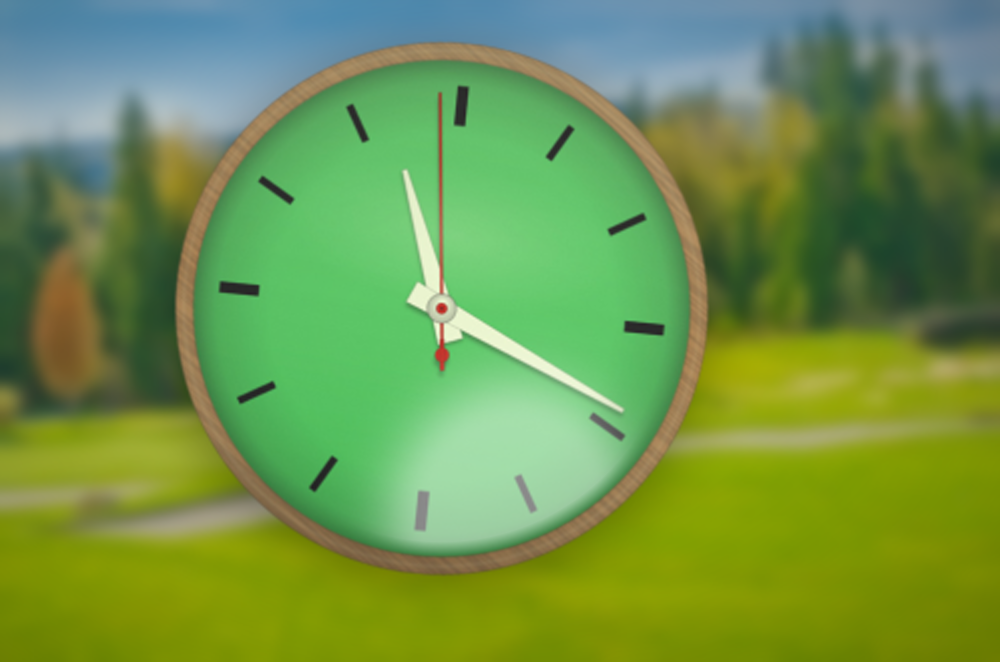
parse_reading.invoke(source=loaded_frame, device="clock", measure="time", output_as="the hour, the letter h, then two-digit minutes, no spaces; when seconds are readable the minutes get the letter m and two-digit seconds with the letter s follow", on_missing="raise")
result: 11h18m59s
